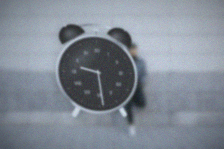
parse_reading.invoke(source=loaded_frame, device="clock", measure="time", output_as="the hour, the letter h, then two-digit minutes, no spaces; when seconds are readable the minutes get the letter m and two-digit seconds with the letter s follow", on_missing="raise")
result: 9h29
